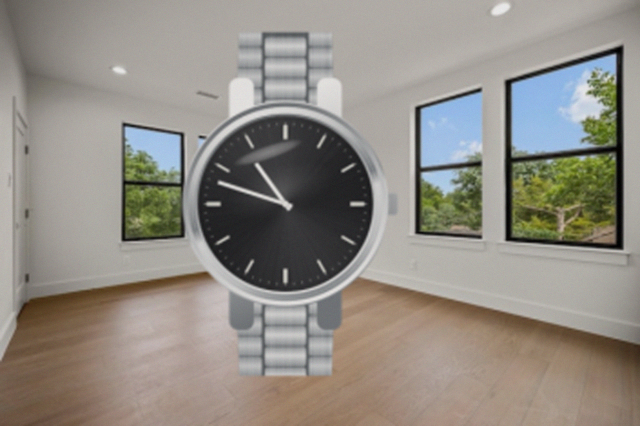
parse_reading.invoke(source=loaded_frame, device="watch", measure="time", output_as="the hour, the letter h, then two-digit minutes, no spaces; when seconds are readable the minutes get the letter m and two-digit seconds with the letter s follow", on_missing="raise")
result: 10h48
